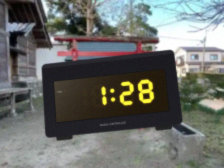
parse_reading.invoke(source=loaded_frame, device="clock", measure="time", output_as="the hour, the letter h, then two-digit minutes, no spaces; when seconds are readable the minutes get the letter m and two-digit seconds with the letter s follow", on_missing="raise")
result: 1h28
